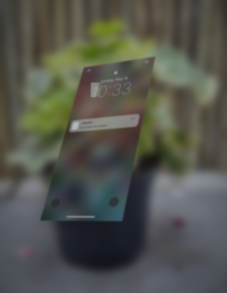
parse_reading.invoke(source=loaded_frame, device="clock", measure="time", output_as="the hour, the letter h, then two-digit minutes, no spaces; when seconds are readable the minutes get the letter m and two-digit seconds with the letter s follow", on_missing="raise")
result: 10h33
